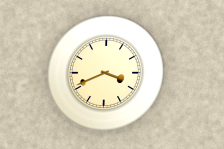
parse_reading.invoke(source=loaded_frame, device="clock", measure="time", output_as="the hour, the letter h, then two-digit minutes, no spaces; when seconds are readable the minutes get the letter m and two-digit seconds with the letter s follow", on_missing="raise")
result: 3h41
